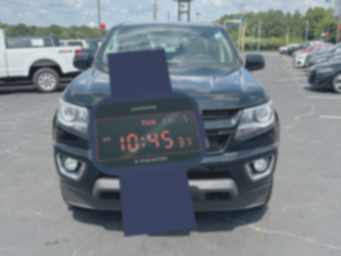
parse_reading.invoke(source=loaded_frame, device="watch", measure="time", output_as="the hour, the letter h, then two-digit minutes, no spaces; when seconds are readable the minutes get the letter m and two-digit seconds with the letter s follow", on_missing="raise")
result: 10h45
